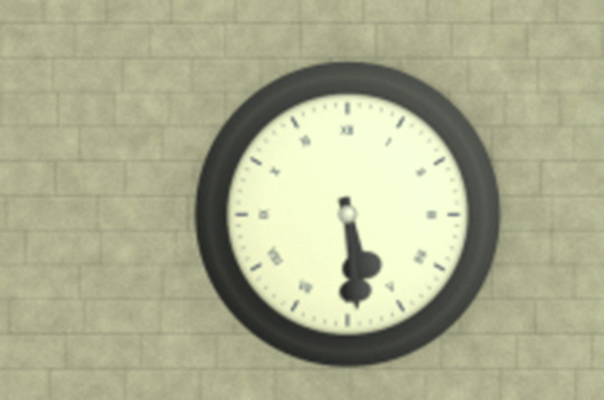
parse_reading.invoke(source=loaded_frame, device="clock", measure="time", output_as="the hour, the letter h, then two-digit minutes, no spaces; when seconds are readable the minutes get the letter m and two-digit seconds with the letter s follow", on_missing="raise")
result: 5h29
